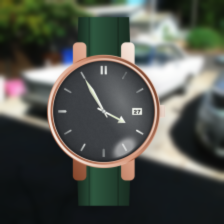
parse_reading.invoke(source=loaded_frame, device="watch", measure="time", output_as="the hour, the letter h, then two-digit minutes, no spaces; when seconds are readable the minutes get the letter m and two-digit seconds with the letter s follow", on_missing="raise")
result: 3h55
